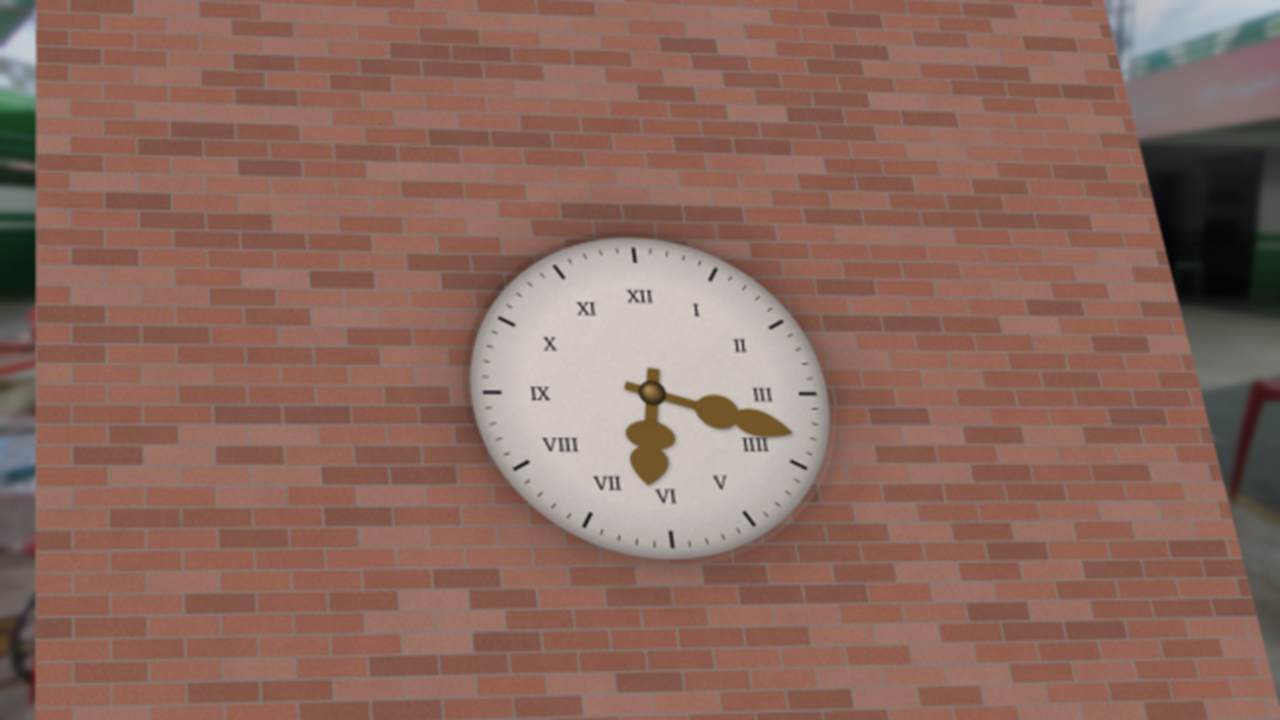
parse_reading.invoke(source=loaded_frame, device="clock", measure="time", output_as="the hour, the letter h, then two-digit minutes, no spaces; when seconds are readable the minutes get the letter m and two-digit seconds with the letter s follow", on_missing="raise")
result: 6h18
